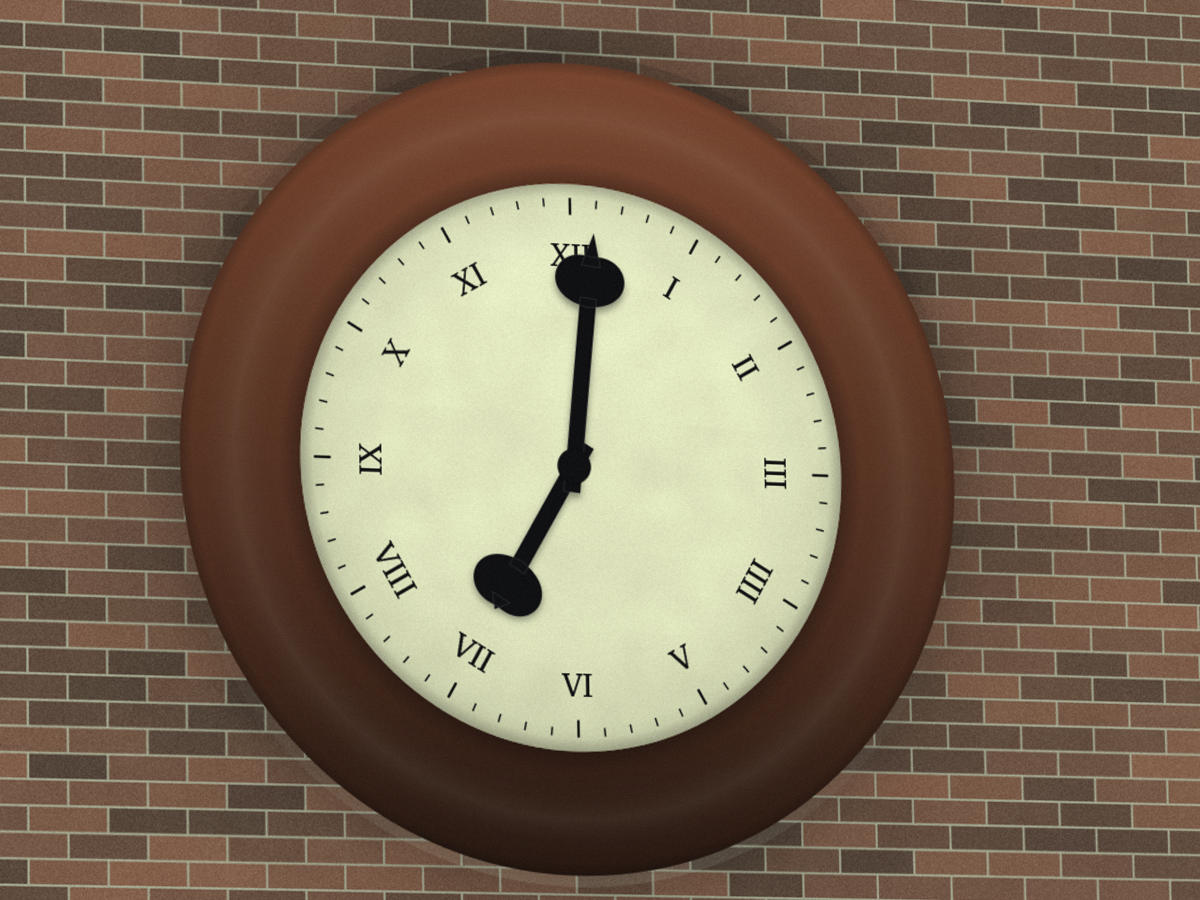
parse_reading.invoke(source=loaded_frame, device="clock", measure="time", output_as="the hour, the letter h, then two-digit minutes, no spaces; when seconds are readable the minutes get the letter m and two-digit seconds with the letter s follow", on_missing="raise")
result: 7h01
